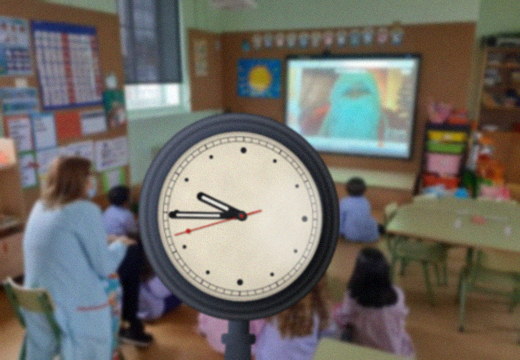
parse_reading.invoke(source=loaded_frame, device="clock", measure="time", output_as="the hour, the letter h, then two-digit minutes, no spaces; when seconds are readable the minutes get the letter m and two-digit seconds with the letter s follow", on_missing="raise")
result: 9h44m42s
